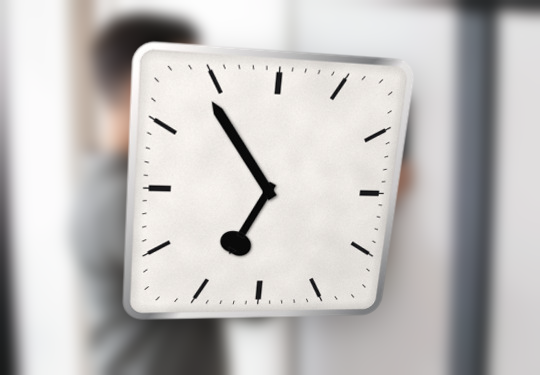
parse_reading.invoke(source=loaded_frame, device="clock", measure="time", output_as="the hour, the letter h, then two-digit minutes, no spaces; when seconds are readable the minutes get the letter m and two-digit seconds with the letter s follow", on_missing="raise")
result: 6h54
